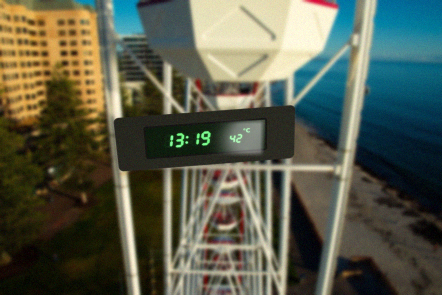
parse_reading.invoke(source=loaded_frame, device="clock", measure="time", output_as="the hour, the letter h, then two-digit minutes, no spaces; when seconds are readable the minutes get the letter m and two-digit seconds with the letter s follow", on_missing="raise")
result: 13h19
